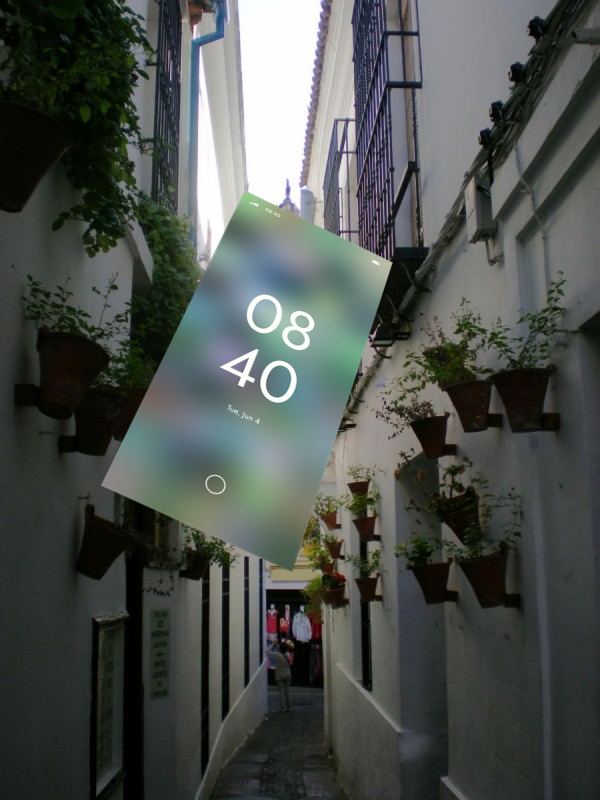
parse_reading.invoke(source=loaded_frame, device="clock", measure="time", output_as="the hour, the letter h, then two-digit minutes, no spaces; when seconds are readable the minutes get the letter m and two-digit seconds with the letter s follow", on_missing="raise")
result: 8h40
